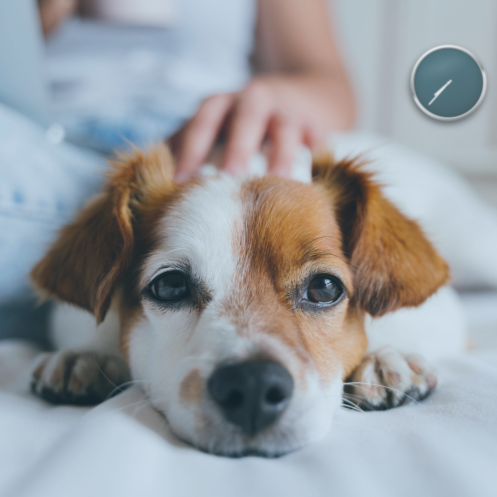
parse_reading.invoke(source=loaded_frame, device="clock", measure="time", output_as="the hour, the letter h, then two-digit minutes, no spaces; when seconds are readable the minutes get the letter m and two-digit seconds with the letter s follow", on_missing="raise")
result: 7h37
